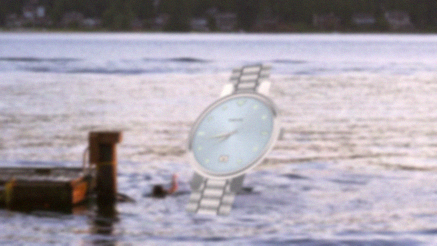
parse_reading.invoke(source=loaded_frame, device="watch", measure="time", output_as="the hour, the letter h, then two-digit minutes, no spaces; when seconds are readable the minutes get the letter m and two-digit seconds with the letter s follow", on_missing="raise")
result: 7h43
